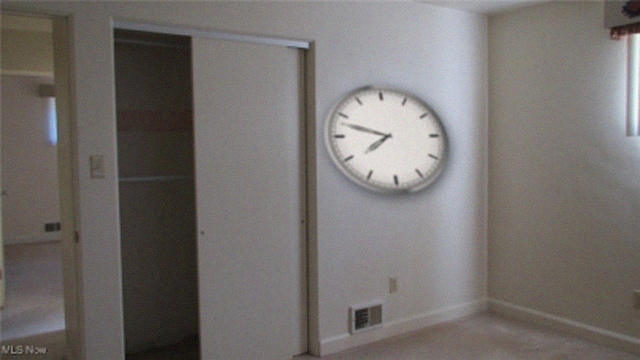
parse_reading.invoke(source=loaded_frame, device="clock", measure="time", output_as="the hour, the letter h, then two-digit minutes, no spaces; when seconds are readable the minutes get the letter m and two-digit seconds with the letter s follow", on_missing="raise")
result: 7h48
